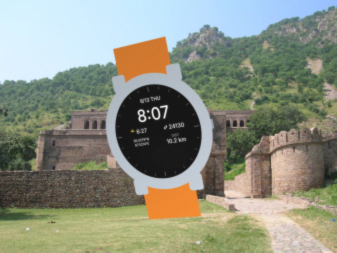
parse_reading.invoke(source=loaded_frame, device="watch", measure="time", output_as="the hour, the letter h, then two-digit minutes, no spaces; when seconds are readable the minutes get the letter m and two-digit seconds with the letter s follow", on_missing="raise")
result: 8h07
